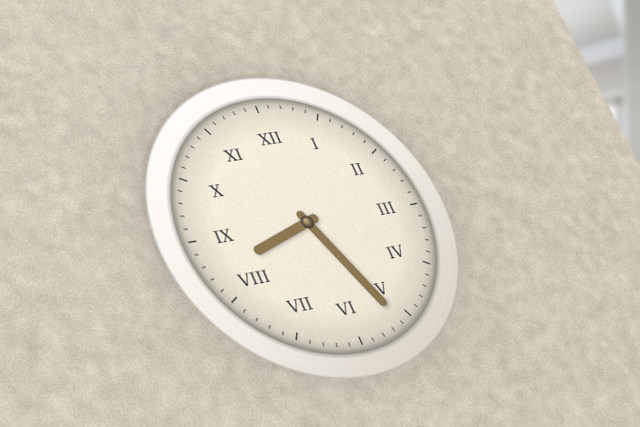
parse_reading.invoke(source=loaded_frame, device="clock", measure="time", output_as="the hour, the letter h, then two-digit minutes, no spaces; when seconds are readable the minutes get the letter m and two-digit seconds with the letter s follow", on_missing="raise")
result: 8h26
